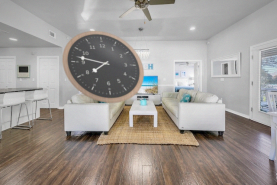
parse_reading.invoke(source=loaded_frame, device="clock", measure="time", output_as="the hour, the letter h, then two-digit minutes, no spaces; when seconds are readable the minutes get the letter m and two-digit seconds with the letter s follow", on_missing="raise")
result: 7h47
